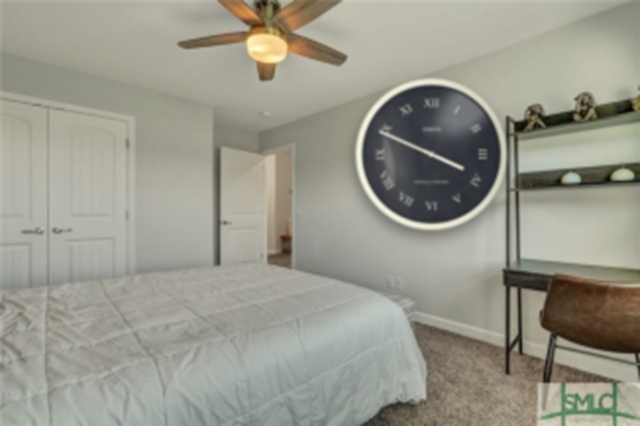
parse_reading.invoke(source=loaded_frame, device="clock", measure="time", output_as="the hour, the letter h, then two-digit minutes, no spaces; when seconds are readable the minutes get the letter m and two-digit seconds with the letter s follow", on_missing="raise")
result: 3h49
